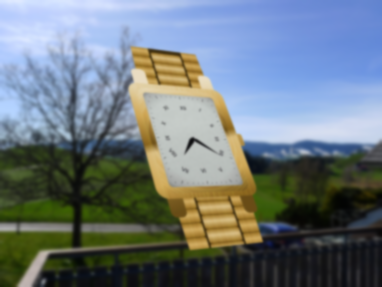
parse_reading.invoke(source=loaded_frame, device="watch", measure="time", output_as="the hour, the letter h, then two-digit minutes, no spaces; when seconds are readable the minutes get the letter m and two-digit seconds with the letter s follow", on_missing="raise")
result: 7h21
